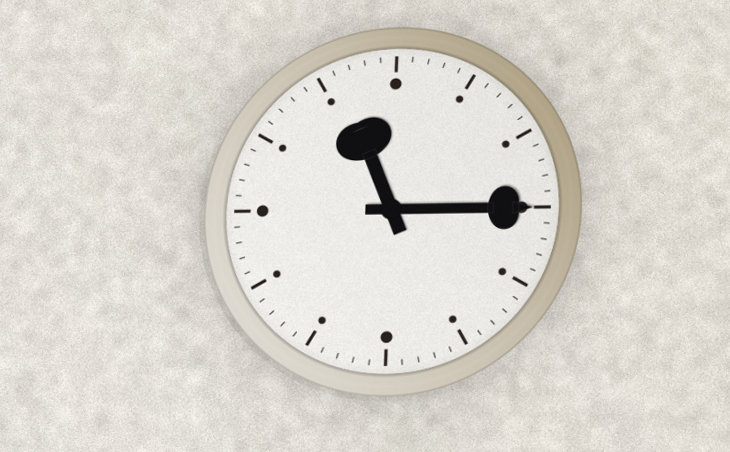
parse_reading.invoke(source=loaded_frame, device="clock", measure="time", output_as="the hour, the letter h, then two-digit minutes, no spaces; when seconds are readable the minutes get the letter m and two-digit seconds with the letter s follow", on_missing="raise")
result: 11h15
